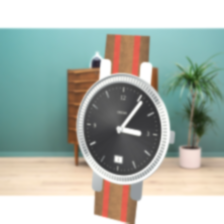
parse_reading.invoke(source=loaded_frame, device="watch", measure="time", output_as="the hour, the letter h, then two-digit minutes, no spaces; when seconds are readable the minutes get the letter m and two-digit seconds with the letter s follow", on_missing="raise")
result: 3h06
